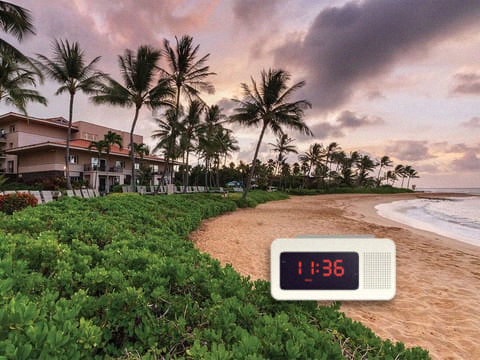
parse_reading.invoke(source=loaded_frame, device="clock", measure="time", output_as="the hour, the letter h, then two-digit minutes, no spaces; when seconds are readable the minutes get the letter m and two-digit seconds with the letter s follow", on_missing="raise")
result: 11h36
